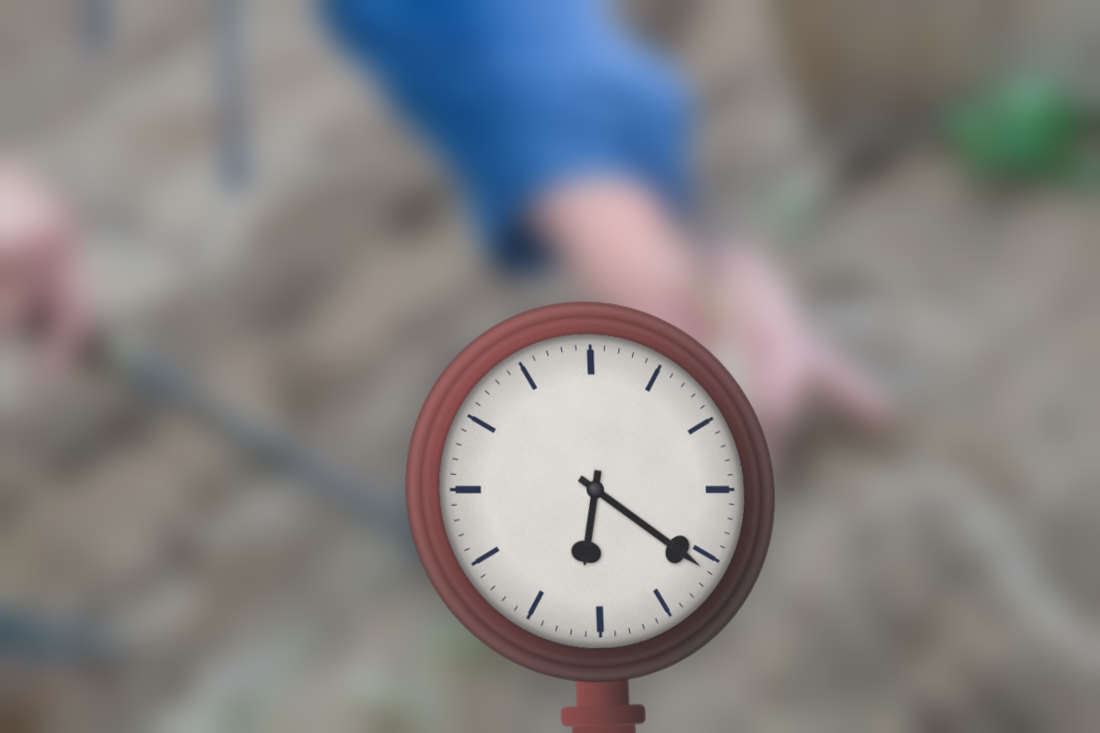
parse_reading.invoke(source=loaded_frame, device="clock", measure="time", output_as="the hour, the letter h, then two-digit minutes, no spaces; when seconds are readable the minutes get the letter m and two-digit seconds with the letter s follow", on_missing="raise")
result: 6h21
